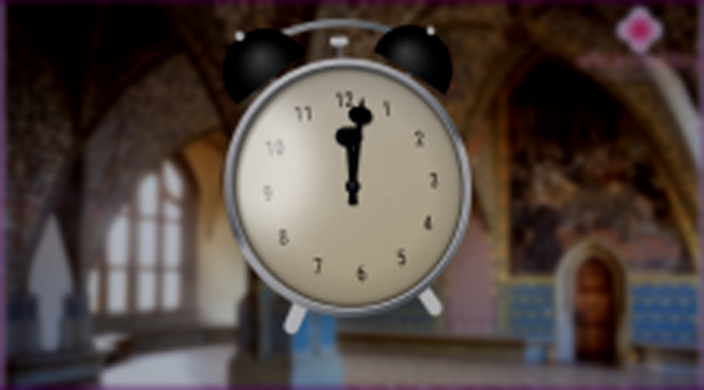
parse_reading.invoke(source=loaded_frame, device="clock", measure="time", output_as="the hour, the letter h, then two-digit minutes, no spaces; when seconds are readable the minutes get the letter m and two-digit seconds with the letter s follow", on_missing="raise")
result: 12h02
